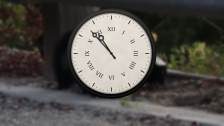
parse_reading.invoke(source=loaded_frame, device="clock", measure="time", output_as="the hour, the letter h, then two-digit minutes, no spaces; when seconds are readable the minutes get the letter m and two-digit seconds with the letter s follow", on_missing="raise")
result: 10h53
